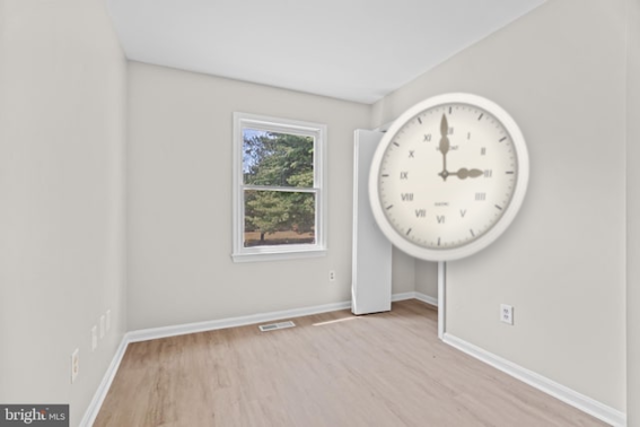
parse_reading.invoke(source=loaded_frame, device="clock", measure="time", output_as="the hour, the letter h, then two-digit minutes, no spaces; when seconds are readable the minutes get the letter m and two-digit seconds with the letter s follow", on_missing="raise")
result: 2h59
